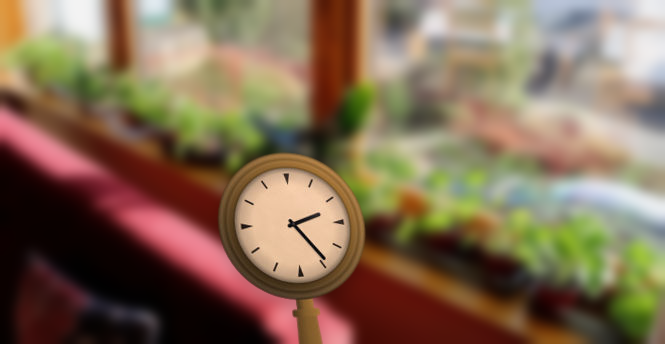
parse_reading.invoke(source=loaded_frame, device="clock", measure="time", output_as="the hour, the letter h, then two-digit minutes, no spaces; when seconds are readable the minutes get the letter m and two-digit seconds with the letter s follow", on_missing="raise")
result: 2h24
